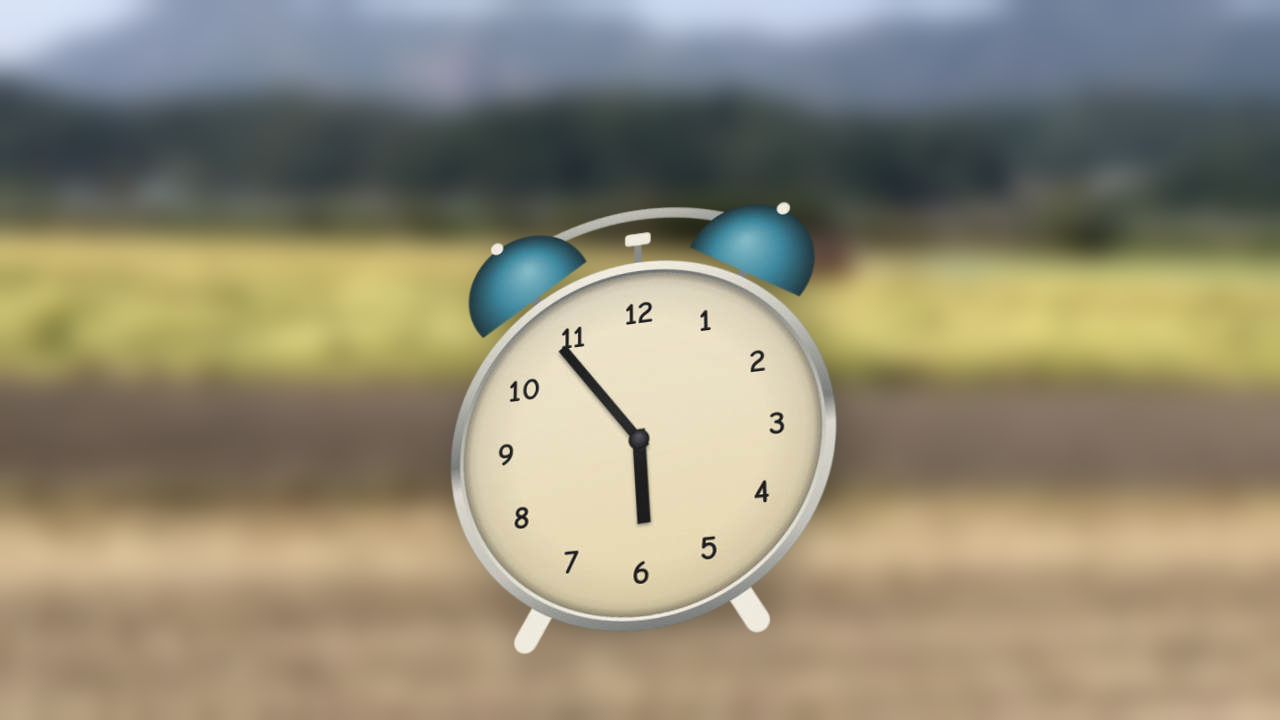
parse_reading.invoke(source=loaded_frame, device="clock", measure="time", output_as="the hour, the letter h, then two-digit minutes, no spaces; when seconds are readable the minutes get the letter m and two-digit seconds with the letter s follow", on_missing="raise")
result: 5h54
